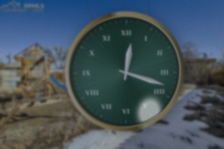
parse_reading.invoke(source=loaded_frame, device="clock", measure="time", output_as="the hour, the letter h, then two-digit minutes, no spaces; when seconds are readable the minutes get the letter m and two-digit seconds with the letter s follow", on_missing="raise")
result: 12h18
